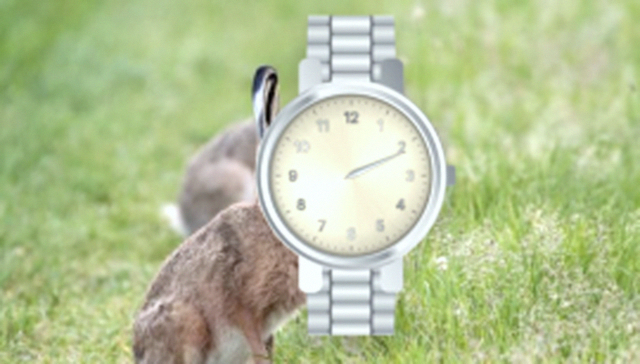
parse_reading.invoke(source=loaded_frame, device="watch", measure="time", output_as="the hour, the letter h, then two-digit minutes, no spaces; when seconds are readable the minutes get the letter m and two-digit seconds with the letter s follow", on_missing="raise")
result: 2h11
